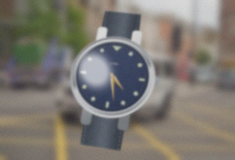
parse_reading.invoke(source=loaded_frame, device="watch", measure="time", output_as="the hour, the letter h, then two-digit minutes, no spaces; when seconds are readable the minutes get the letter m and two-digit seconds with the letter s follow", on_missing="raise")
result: 4h28
